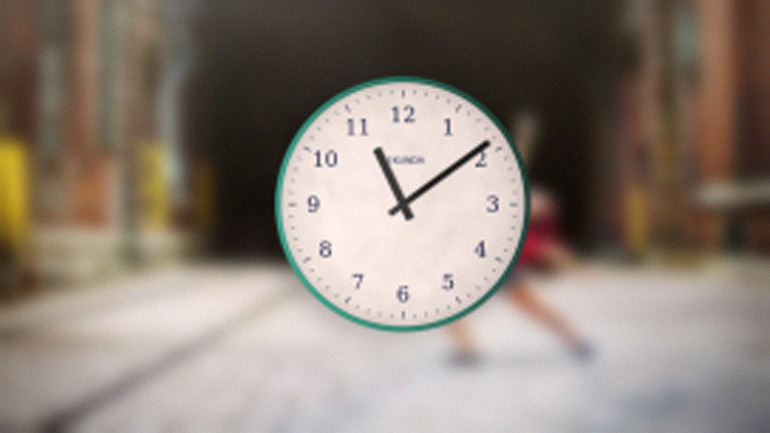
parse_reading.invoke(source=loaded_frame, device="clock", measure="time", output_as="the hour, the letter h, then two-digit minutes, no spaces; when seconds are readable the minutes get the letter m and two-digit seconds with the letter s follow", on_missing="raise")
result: 11h09
